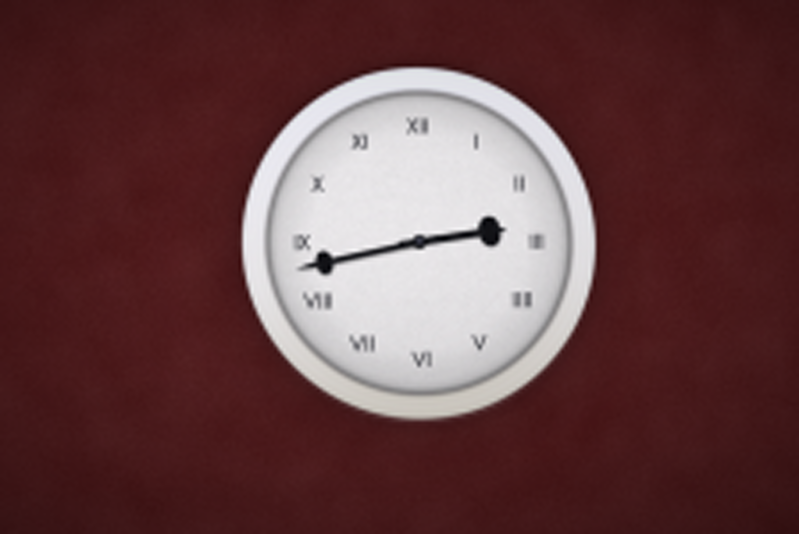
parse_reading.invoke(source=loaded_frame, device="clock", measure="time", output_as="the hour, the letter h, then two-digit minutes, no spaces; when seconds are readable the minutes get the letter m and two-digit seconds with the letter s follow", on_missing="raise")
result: 2h43
